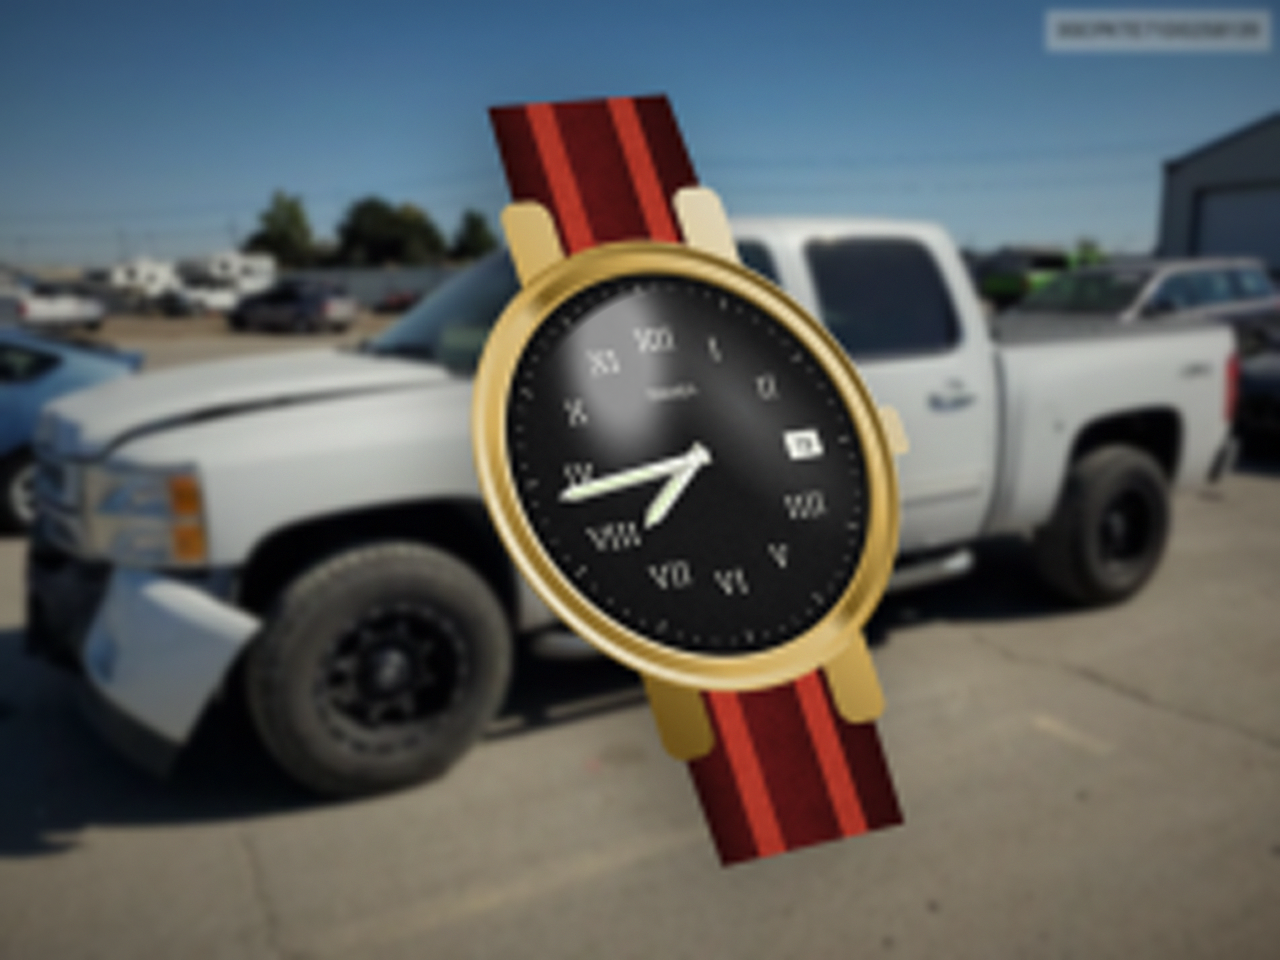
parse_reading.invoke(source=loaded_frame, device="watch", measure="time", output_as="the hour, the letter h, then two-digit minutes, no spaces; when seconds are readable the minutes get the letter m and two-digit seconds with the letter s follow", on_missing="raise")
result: 7h44
